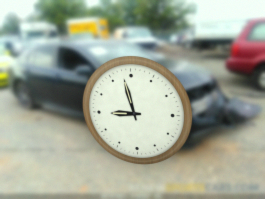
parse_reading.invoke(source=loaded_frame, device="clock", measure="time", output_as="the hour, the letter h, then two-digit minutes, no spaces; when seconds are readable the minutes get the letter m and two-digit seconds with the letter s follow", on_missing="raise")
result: 8h58
